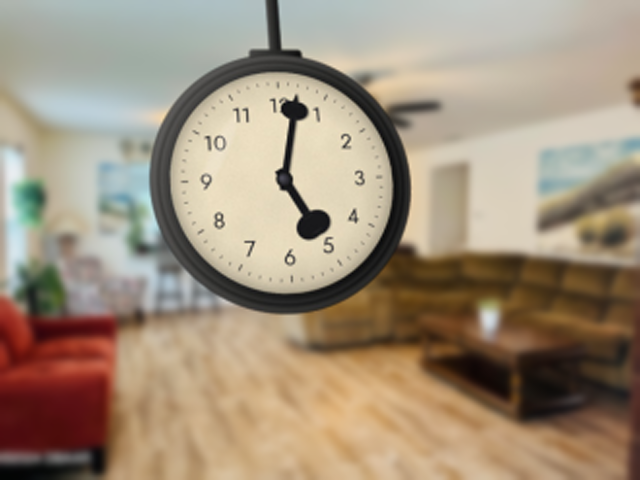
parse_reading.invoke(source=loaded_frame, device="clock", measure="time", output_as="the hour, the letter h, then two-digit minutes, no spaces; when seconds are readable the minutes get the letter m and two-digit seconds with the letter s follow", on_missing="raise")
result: 5h02
